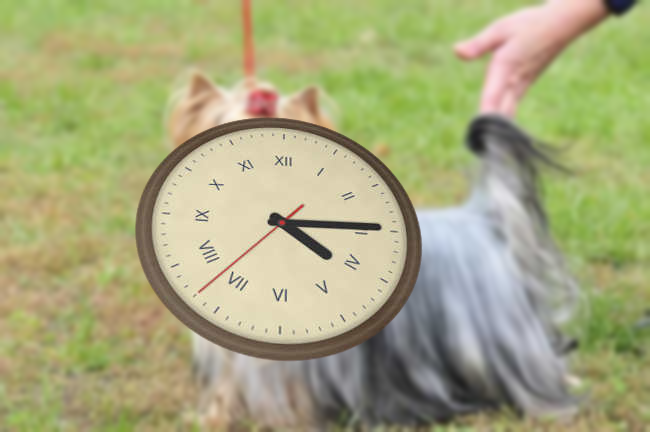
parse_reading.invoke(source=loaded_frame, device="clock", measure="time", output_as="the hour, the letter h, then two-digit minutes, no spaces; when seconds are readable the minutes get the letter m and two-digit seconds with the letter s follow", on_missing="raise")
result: 4h14m37s
